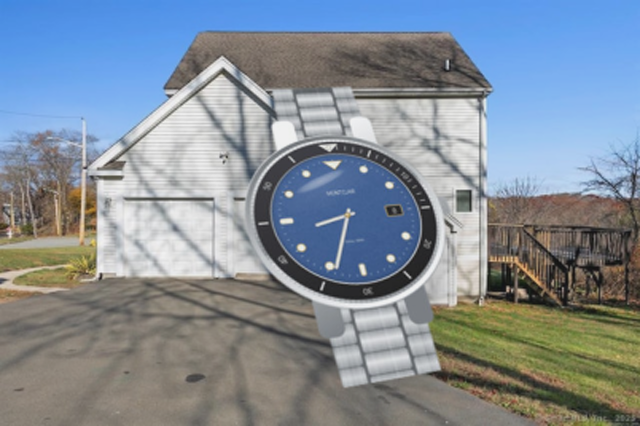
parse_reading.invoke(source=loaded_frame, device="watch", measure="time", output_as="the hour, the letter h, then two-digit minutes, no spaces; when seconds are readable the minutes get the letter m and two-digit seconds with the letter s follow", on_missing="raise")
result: 8h34
